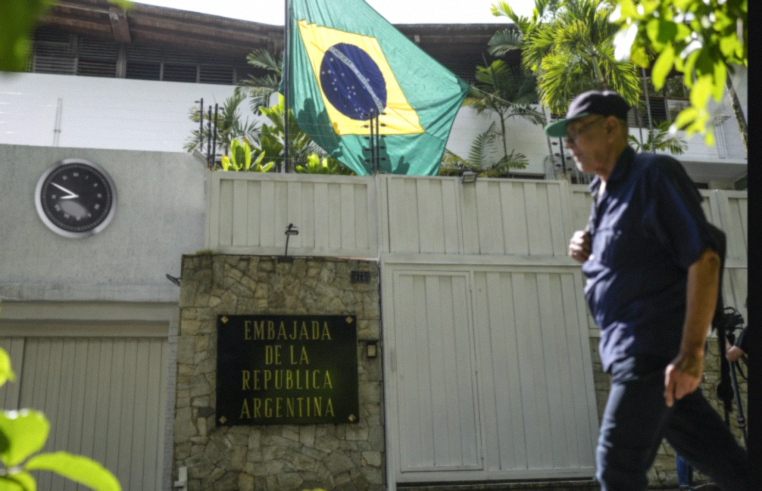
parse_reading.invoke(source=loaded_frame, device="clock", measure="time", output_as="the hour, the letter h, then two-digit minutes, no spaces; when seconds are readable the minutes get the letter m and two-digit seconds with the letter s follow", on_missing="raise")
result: 8h50
